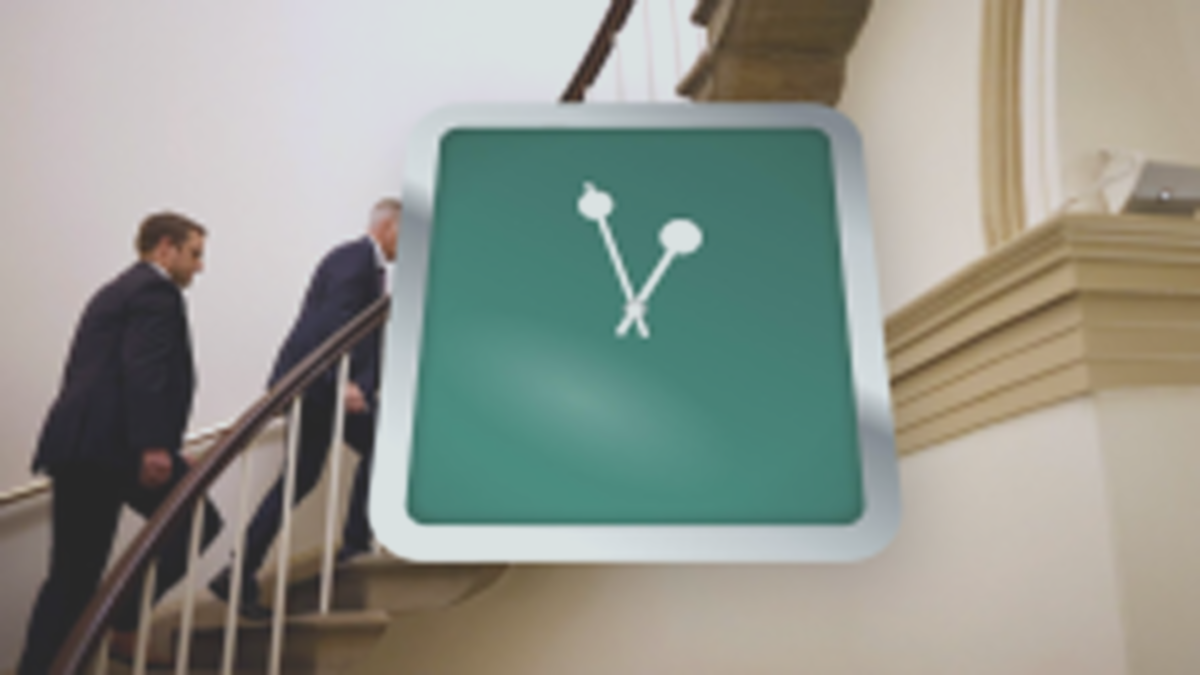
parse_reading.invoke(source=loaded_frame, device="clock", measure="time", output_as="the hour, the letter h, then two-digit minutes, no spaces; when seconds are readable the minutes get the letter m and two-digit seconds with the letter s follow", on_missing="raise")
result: 12h57
